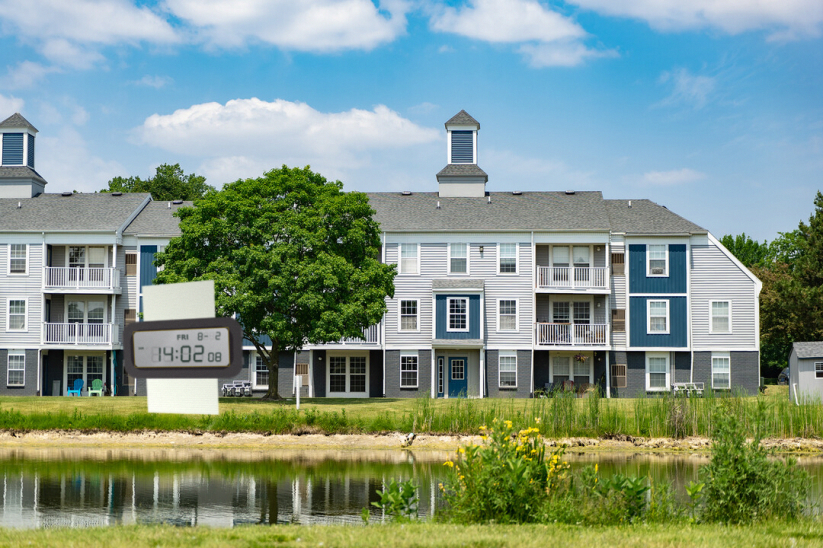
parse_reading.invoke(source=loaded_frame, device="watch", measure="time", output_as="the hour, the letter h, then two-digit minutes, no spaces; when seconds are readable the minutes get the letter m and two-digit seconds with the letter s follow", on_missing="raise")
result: 14h02m08s
